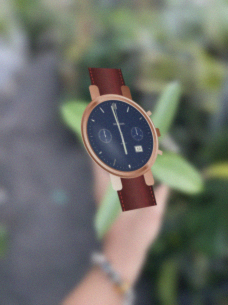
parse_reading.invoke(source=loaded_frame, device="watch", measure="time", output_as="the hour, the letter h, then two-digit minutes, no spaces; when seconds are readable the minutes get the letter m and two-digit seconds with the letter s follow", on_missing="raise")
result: 5h59
